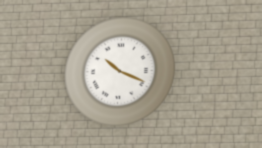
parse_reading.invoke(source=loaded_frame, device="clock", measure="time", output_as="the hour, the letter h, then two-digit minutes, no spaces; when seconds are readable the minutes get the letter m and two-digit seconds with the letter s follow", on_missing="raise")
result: 10h19
